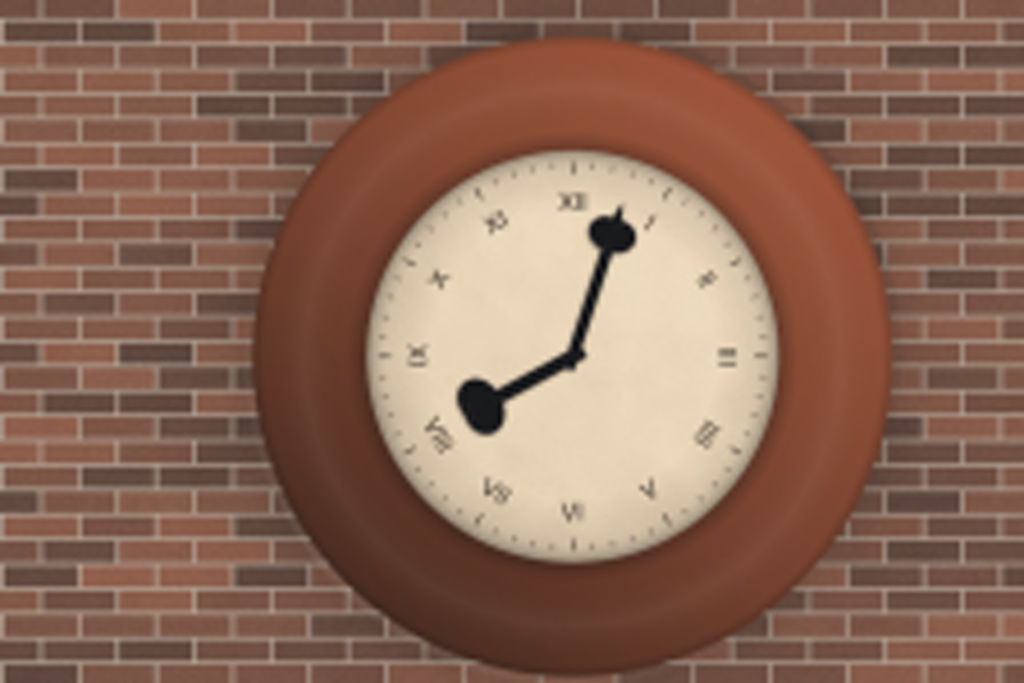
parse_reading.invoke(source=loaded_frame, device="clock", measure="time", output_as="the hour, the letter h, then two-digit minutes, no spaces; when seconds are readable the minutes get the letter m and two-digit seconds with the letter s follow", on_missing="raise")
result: 8h03
